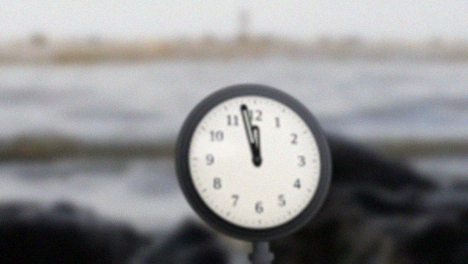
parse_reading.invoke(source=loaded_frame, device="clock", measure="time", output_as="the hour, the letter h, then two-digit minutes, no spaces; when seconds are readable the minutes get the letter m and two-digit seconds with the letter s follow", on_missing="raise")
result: 11h58
